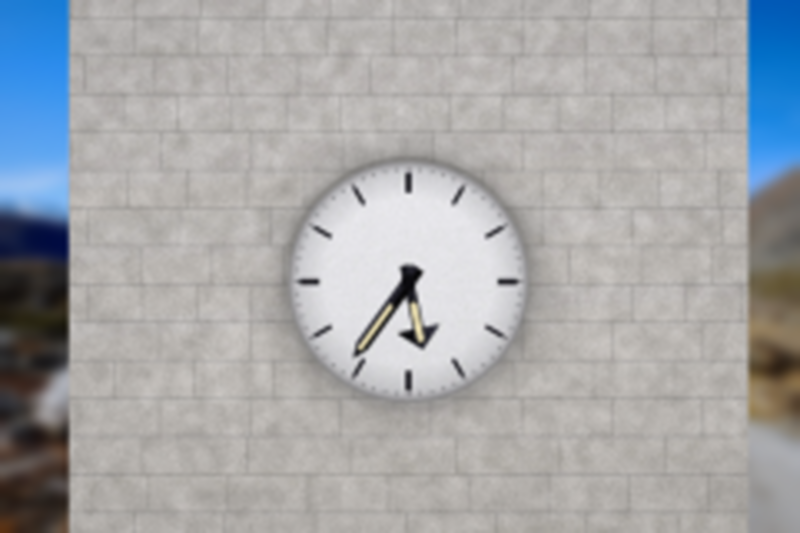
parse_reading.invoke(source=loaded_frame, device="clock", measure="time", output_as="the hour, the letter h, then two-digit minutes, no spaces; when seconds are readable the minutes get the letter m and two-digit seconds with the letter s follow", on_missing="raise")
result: 5h36
